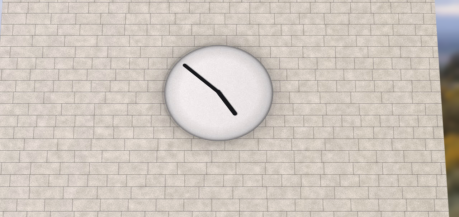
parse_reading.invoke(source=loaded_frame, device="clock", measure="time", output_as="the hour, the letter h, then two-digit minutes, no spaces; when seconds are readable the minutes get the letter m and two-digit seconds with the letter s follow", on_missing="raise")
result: 4h52
